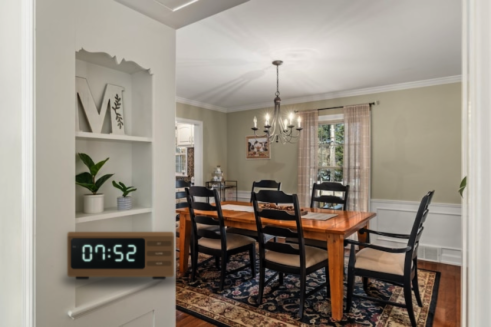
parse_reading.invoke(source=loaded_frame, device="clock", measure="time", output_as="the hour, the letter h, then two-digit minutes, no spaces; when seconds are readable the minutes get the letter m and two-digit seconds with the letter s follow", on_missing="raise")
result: 7h52
